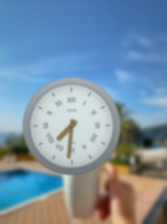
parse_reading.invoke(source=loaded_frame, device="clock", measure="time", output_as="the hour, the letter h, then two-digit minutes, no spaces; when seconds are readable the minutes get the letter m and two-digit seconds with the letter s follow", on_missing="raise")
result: 7h31
